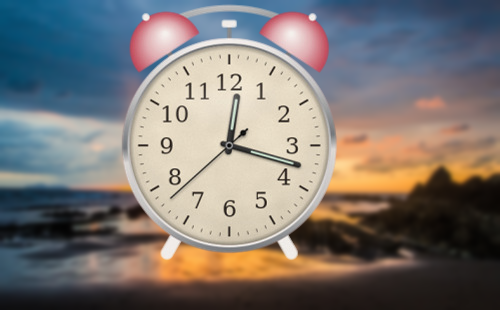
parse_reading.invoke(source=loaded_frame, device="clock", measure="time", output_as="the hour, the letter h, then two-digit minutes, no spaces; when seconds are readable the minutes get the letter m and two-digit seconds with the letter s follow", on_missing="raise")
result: 12h17m38s
